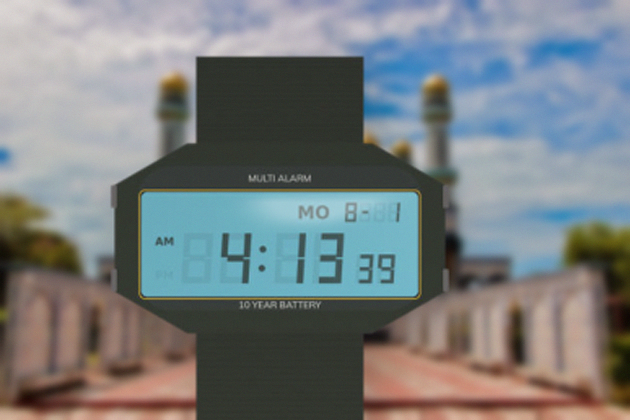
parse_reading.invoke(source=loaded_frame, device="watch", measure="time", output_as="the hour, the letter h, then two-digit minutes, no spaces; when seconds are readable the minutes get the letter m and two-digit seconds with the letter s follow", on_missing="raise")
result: 4h13m39s
